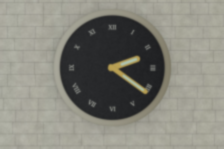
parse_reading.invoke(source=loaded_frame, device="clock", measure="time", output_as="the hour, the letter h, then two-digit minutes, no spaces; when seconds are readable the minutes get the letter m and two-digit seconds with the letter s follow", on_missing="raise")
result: 2h21
